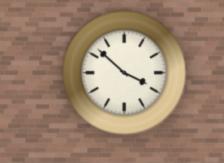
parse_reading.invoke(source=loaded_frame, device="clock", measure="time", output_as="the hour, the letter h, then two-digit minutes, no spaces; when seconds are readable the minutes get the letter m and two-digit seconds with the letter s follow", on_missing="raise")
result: 3h52
